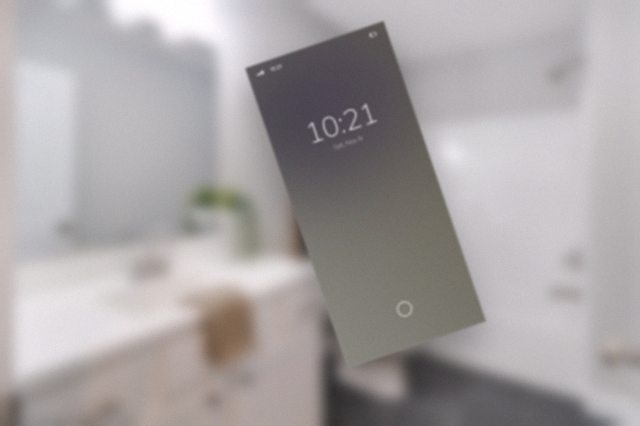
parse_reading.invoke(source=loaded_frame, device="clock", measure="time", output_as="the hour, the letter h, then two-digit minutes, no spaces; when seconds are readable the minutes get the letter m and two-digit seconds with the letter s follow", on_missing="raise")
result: 10h21
